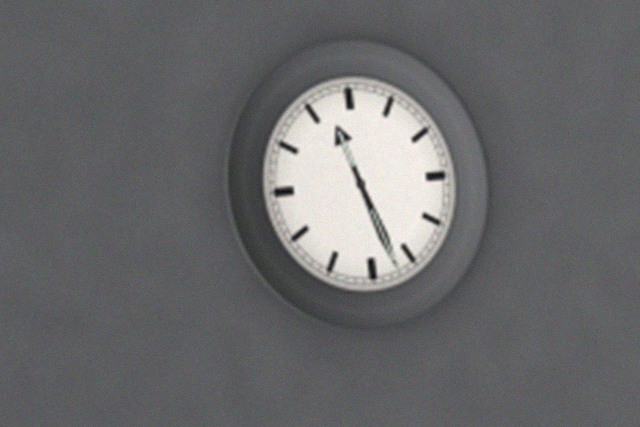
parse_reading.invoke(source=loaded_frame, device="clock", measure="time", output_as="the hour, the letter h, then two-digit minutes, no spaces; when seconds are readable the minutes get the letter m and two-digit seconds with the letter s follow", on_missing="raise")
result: 11h27
